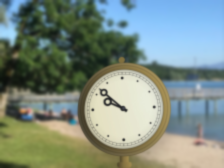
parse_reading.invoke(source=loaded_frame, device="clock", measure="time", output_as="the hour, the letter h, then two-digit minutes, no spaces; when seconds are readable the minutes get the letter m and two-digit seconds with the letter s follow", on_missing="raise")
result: 9h52
